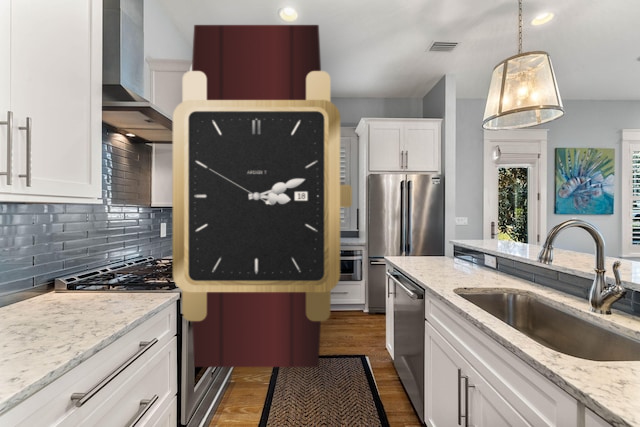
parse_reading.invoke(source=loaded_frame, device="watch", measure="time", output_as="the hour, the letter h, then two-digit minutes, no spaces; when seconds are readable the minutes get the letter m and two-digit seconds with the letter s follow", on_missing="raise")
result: 3h11m50s
